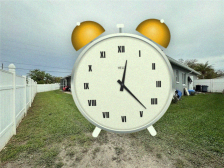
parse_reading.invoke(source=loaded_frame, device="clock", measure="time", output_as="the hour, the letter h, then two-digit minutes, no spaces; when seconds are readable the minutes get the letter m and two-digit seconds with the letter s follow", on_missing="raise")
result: 12h23
